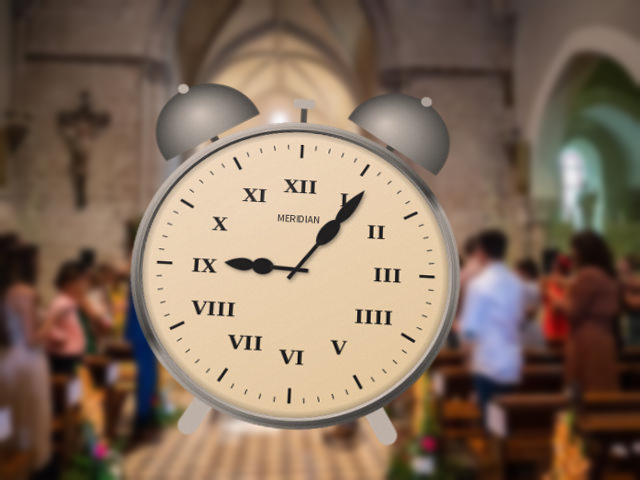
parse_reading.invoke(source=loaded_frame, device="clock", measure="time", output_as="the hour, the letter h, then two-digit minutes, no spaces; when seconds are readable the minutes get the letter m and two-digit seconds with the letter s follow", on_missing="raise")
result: 9h06
